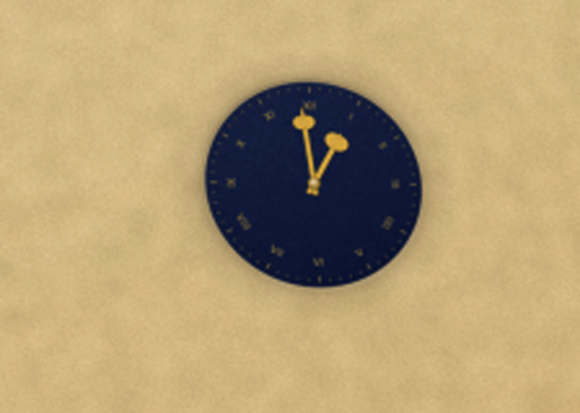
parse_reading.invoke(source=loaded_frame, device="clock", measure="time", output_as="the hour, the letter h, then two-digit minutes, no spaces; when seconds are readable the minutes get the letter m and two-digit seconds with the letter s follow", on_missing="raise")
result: 12h59
